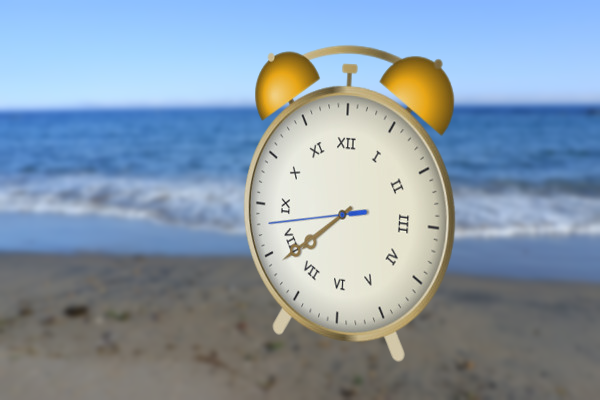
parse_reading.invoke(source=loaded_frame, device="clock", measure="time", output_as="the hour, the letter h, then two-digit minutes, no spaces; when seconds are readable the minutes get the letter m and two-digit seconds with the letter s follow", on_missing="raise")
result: 7h38m43s
